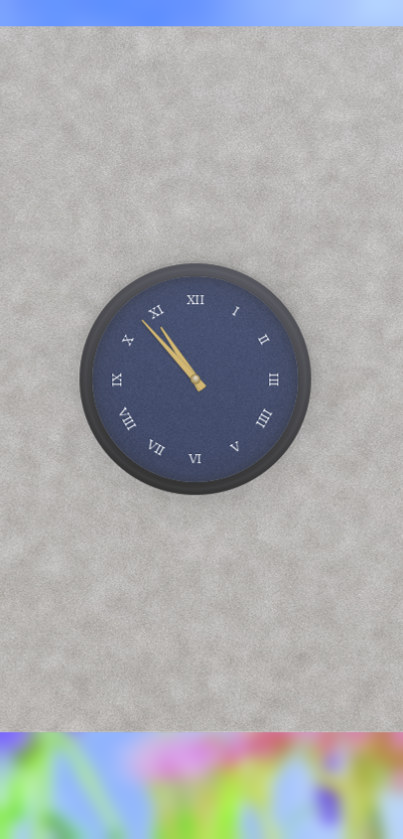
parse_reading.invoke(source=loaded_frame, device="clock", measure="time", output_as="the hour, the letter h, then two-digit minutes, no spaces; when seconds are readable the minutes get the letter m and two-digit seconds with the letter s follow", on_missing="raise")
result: 10h53
